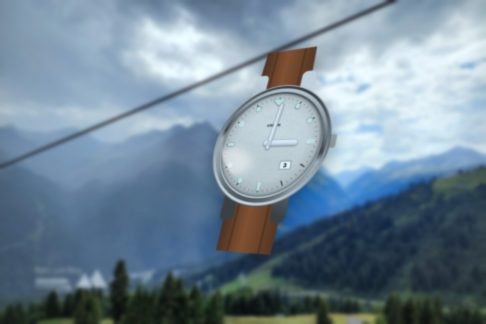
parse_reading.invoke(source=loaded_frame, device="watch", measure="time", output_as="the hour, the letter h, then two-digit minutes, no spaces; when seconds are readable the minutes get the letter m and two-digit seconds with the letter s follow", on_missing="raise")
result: 3h01
